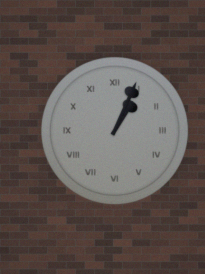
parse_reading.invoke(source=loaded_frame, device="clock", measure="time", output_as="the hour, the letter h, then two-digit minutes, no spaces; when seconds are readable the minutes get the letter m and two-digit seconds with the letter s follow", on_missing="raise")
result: 1h04
